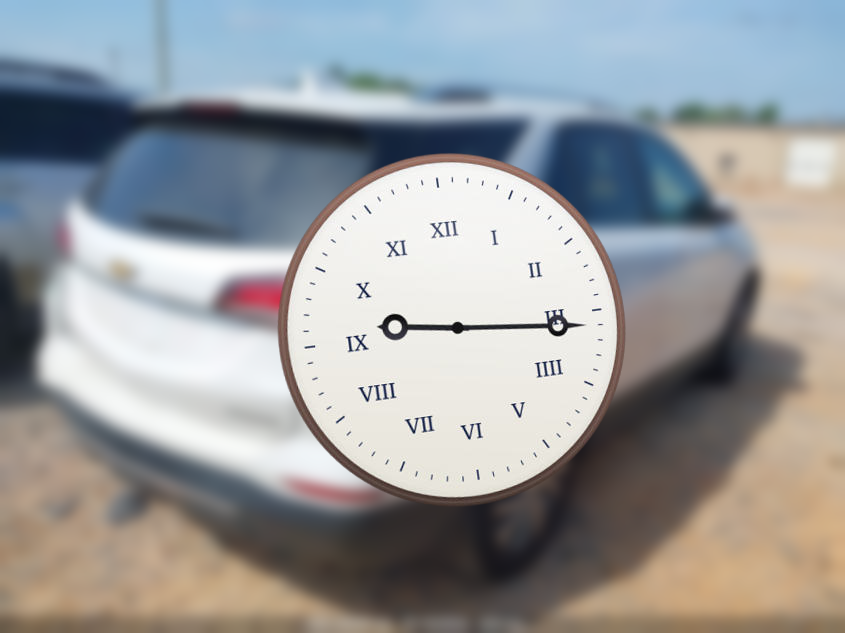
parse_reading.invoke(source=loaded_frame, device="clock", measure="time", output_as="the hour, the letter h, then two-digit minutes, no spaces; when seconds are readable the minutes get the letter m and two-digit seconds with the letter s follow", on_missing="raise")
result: 9h16
